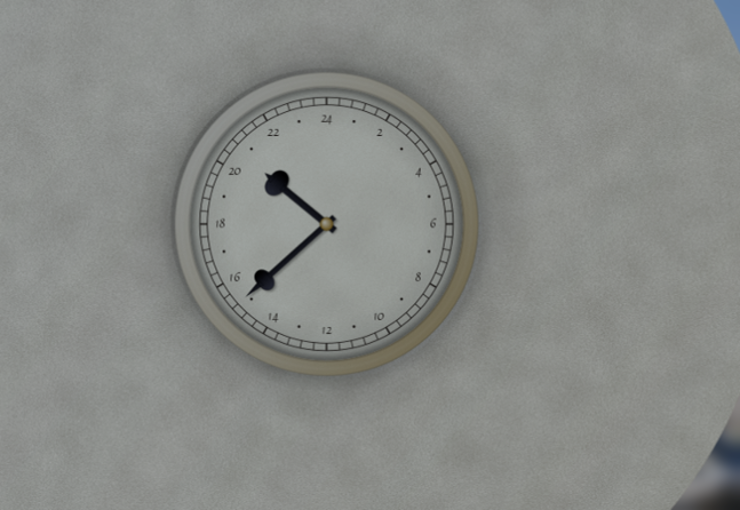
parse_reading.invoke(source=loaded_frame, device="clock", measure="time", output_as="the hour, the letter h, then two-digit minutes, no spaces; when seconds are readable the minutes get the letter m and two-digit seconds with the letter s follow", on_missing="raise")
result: 20h38
